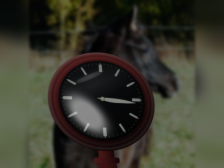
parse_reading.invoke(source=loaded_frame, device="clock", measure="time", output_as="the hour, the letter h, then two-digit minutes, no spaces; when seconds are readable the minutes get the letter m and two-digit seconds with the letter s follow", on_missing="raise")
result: 3h16
